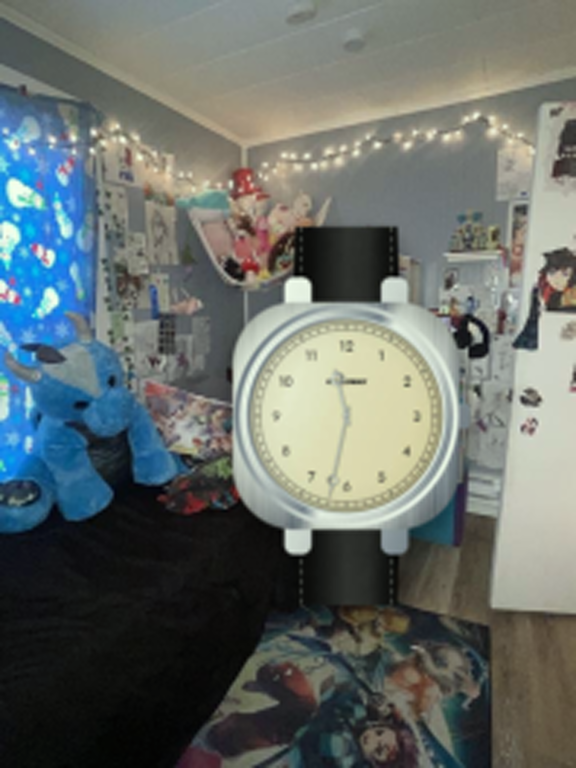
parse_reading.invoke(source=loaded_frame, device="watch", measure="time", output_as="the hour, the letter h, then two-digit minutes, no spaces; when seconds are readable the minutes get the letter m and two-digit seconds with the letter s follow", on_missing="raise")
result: 11h32
